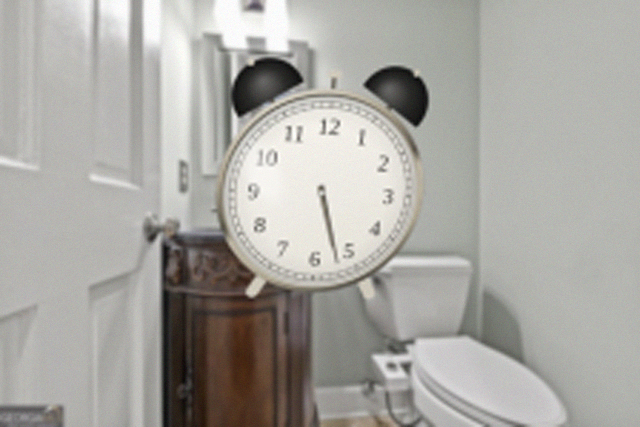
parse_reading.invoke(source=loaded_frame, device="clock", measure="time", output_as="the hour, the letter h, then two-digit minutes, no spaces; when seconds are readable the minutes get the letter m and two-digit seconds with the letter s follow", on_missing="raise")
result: 5h27
